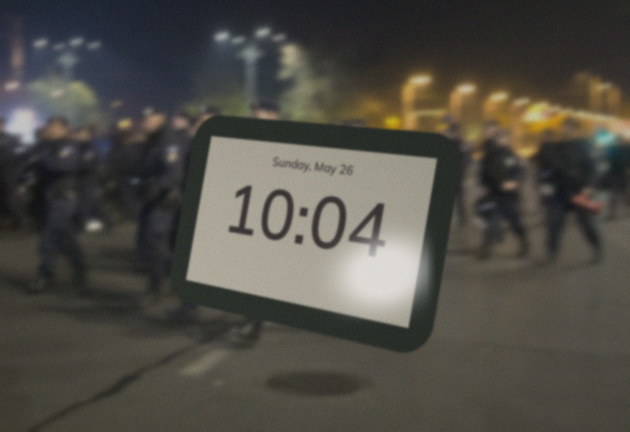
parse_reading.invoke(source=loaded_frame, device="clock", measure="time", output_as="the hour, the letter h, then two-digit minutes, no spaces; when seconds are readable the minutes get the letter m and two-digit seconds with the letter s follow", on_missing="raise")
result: 10h04
